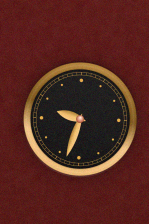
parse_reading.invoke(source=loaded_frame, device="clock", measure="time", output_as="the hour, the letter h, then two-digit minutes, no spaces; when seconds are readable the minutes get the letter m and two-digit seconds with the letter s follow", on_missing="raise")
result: 9h33
